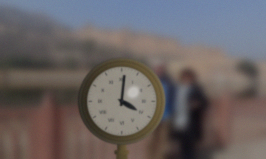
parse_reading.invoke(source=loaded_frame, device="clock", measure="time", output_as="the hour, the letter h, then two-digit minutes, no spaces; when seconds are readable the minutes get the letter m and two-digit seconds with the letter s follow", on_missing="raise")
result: 4h01
